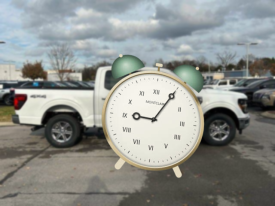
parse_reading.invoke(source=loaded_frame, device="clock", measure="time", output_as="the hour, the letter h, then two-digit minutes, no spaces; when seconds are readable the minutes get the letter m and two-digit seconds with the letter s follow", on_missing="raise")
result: 9h05
